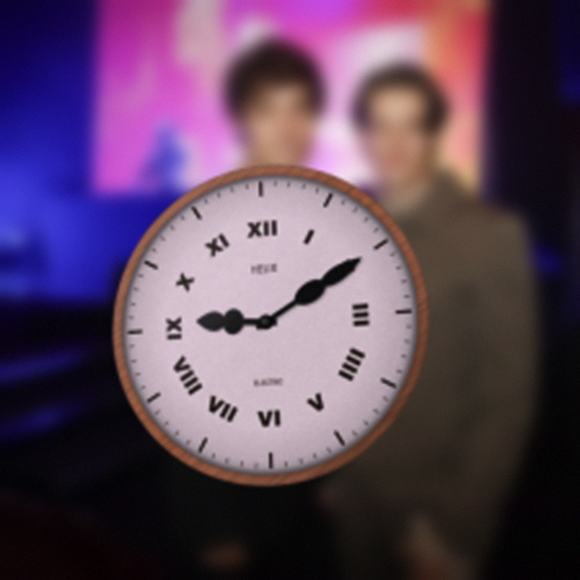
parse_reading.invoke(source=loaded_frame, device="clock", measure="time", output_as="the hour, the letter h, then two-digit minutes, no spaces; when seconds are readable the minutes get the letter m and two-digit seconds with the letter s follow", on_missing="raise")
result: 9h10
